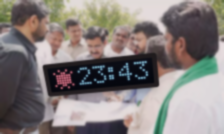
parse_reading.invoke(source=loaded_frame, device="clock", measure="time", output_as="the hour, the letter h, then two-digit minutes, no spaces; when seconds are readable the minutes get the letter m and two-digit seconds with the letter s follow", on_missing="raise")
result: 23h43
